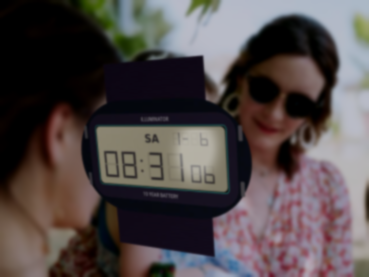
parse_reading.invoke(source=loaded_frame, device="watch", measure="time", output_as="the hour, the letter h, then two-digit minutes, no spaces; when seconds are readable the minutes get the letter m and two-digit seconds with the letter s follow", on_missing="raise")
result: 8h31m06s
